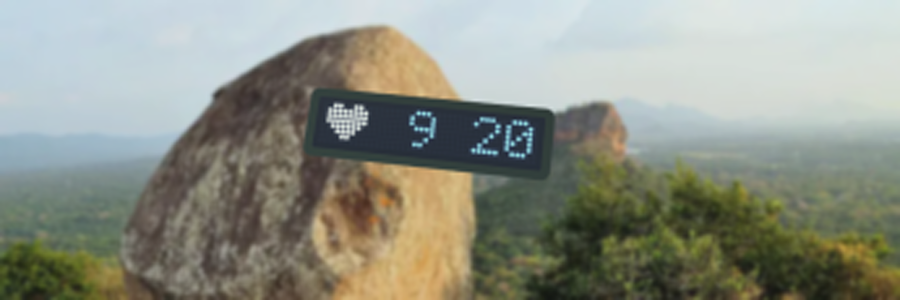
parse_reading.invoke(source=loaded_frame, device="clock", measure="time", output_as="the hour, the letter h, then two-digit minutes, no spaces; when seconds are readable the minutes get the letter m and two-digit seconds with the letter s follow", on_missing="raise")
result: 9h20
